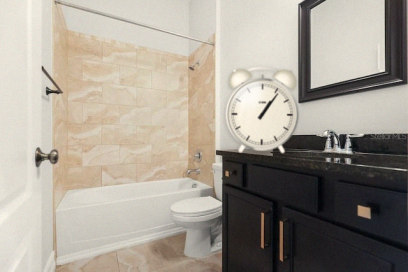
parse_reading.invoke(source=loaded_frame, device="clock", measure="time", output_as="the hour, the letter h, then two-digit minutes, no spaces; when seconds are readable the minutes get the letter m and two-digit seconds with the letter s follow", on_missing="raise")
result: 1h06
